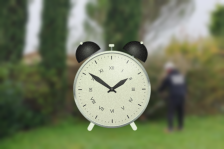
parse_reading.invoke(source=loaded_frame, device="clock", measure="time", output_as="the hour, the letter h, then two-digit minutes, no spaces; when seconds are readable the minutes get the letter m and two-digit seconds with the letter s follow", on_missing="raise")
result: 1h51
